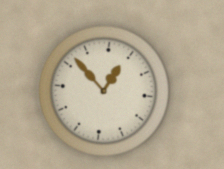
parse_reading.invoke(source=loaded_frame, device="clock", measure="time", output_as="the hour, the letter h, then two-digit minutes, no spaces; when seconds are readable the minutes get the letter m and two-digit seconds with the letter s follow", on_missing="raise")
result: 12h52
